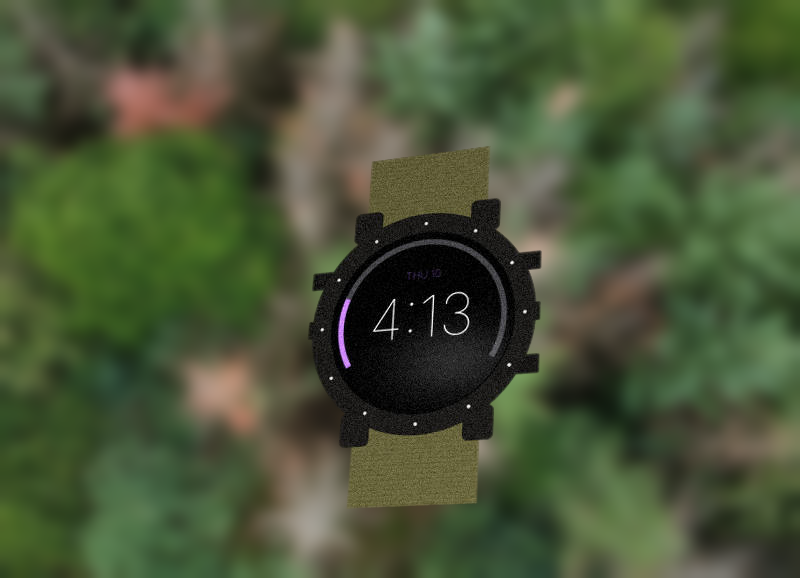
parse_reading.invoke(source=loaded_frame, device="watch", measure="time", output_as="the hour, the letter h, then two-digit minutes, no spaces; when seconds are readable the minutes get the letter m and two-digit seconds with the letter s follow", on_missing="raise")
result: 4h13
